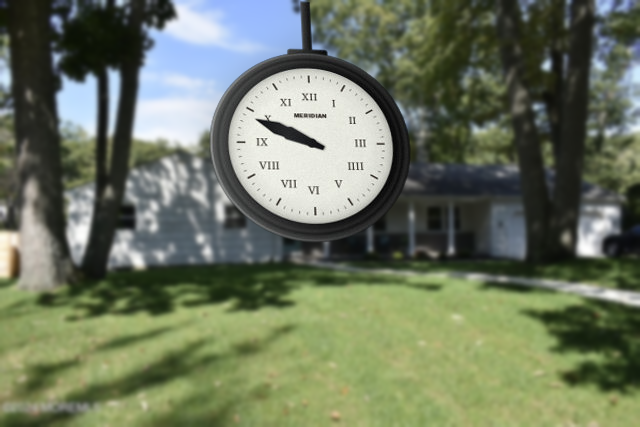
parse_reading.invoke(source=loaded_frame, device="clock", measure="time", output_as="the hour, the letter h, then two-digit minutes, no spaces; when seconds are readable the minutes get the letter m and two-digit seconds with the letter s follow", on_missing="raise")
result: 9h49
